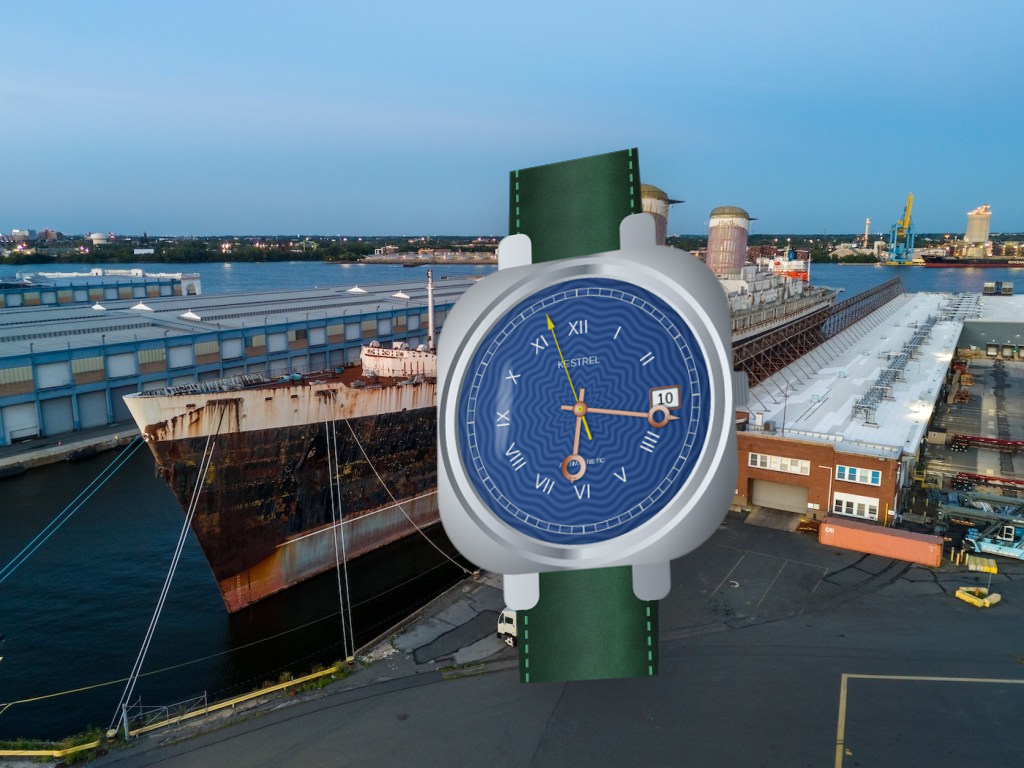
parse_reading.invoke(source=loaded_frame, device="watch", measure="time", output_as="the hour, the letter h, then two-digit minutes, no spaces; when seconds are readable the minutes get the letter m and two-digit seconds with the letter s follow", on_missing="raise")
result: 6h16m57s
